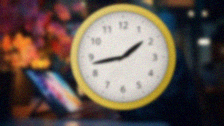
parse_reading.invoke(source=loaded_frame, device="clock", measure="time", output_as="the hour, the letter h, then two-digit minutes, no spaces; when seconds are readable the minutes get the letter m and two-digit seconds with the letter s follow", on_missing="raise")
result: 1h43
